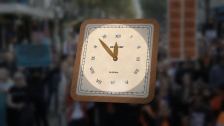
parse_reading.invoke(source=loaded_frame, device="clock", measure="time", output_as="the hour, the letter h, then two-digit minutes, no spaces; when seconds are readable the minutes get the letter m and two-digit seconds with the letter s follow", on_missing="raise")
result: 11h53
